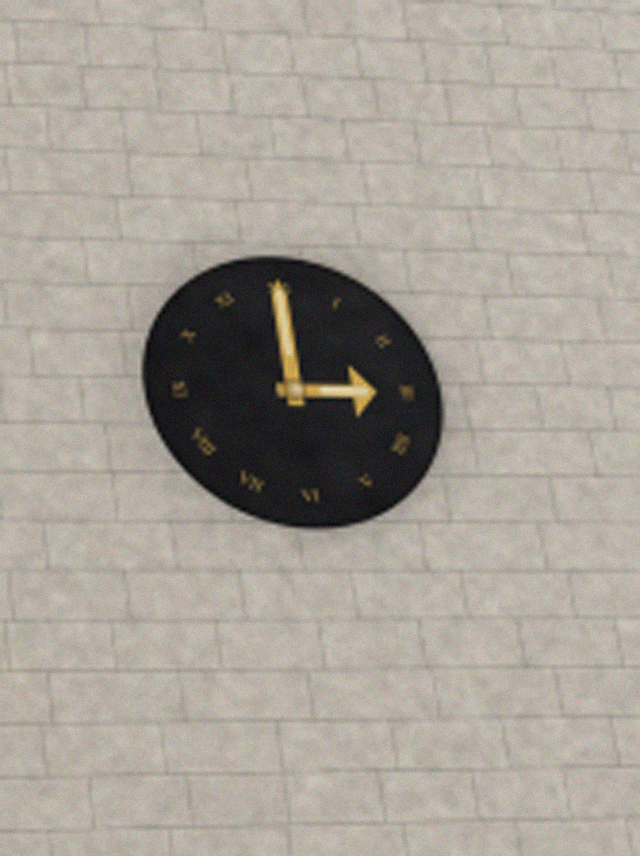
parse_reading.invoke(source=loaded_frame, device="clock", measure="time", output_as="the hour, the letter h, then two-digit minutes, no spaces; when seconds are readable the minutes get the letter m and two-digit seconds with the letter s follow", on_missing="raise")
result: 3h00
